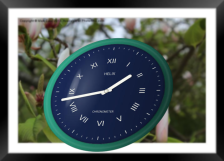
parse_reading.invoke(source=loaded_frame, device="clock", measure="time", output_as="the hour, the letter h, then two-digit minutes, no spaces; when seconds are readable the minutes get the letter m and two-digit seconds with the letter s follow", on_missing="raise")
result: 1h43
